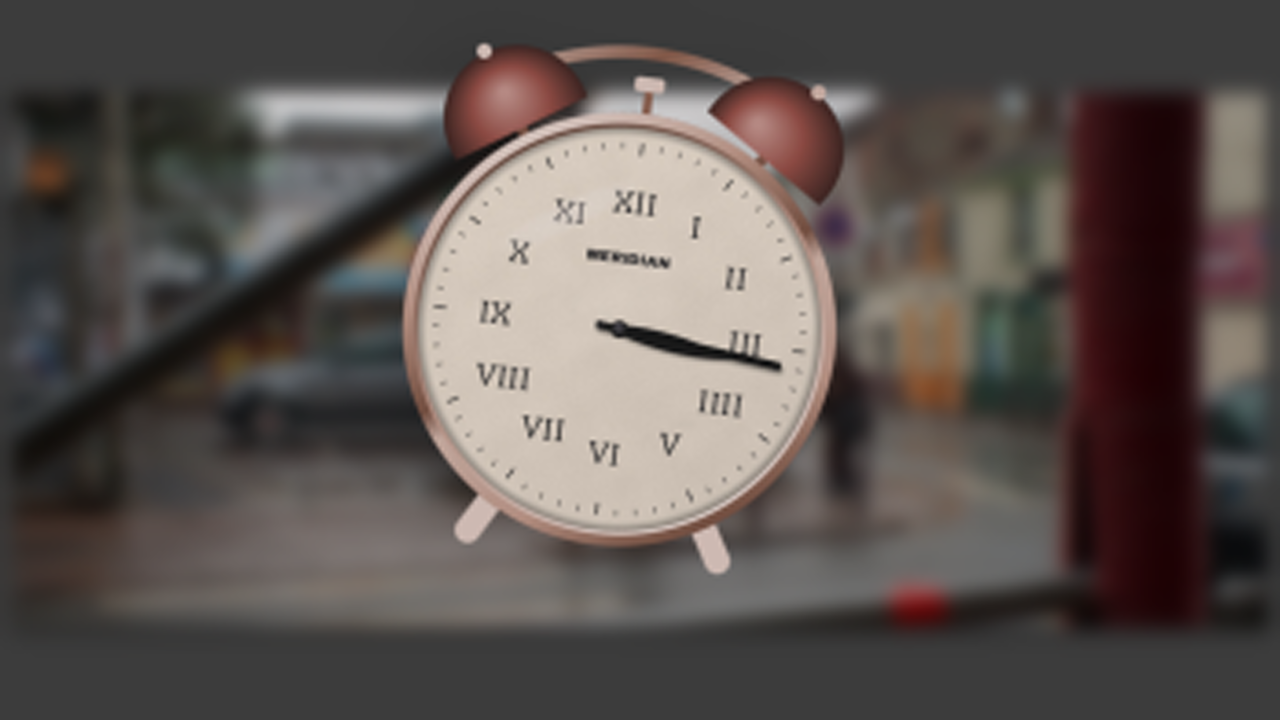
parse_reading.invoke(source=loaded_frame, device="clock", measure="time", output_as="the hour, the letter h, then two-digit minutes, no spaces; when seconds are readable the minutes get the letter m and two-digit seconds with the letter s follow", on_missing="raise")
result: 3h16
